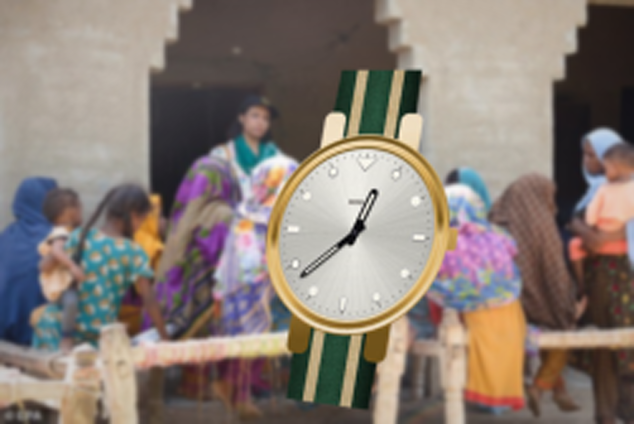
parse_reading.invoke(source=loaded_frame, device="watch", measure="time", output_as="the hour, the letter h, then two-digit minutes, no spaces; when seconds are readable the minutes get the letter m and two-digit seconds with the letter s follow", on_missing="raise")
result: 12h38
